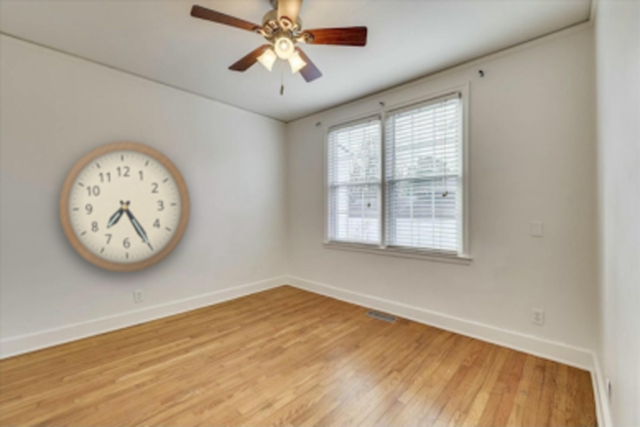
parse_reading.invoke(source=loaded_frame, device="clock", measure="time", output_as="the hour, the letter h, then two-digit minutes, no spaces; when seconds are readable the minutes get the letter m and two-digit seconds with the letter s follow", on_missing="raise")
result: 7h25
